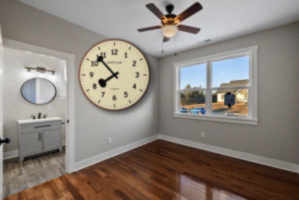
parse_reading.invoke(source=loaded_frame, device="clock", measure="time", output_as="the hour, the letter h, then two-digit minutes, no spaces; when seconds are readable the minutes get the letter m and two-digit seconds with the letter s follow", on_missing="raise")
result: 7h53
